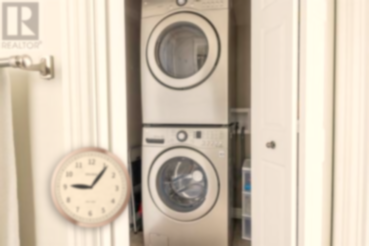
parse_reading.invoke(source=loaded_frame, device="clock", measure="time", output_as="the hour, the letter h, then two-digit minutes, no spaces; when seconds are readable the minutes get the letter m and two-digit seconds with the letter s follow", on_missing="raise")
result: 9h06
